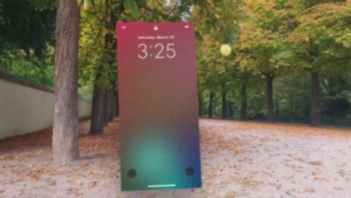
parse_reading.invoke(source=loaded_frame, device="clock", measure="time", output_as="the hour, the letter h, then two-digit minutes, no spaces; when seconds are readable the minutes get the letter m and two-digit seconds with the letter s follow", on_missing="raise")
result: 3h25
